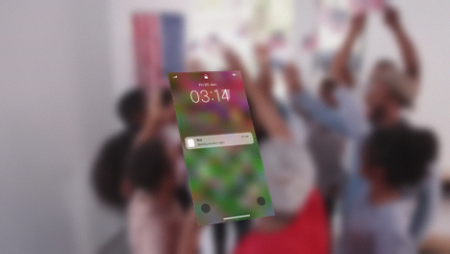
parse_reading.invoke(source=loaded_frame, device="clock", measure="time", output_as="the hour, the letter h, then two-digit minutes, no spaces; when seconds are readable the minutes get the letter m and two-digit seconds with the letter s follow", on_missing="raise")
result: 3h14
